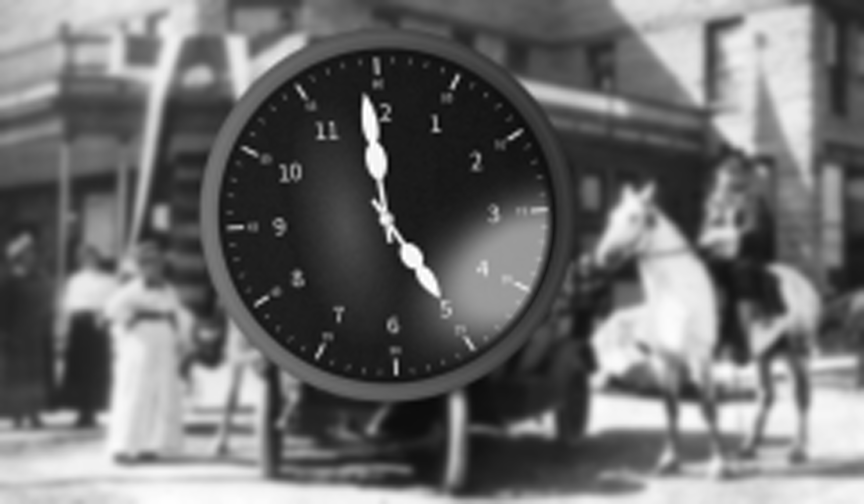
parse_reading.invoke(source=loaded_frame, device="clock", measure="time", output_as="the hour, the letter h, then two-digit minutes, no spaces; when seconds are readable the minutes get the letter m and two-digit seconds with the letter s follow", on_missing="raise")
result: 4h59
